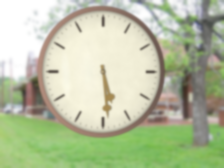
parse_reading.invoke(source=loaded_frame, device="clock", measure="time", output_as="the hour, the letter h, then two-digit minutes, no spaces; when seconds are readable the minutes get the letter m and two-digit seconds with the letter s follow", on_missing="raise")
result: 5h29
